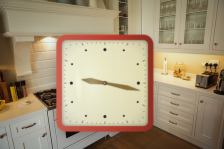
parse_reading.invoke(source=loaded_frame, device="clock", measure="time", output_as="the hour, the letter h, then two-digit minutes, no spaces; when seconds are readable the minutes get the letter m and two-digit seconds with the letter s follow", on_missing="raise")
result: 9h17
